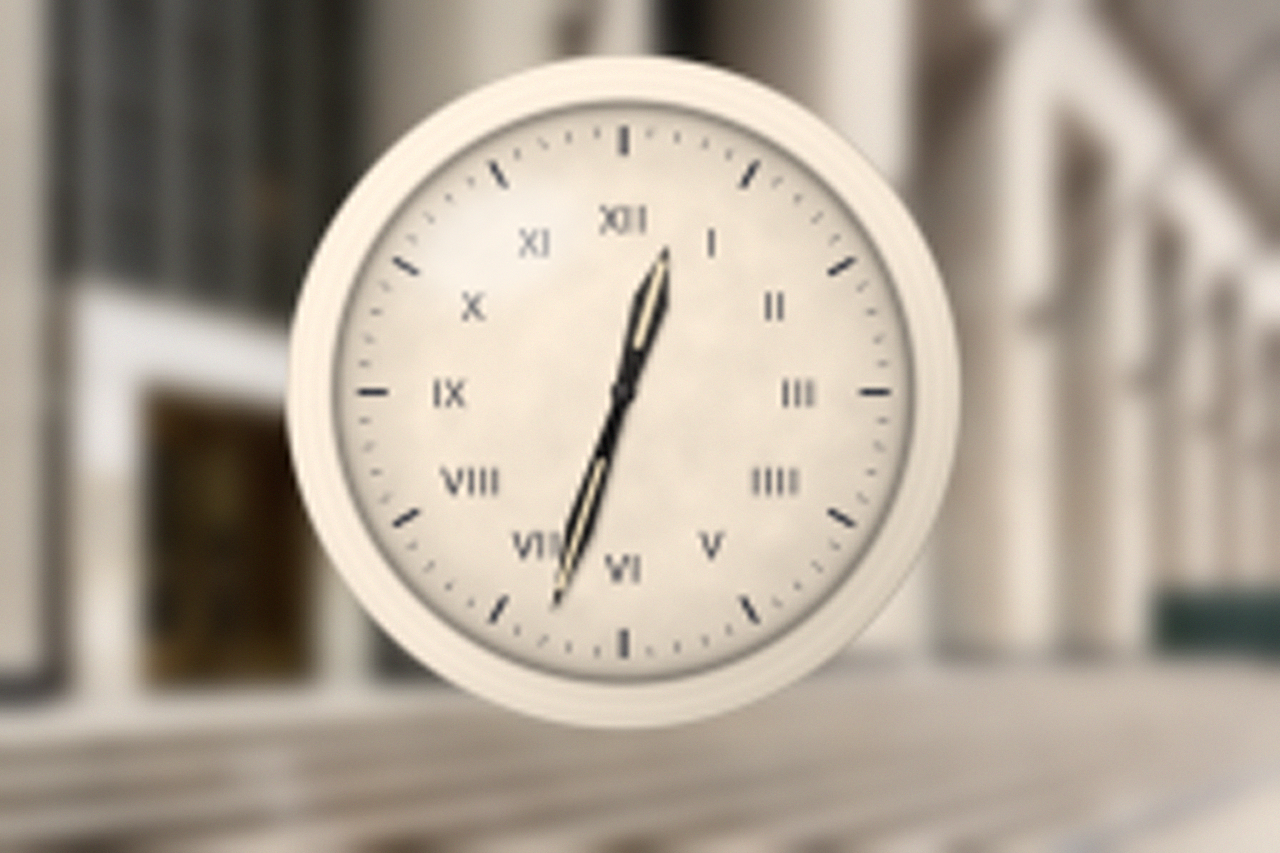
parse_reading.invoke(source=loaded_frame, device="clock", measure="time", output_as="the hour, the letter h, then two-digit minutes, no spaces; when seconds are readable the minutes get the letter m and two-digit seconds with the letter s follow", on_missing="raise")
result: 12h33
